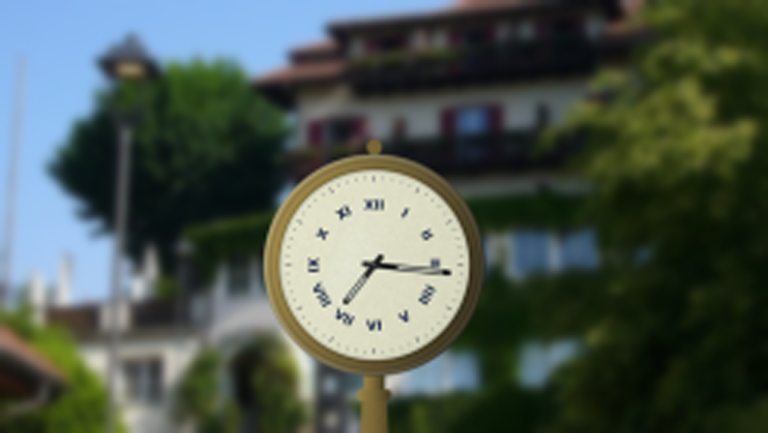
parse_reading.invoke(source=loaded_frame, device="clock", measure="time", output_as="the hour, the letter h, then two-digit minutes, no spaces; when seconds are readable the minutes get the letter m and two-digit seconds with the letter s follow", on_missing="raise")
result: 7h16
